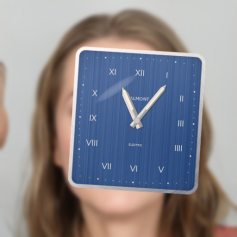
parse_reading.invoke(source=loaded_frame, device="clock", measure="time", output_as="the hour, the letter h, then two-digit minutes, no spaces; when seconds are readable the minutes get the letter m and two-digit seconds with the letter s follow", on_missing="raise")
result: 11h06
